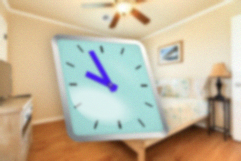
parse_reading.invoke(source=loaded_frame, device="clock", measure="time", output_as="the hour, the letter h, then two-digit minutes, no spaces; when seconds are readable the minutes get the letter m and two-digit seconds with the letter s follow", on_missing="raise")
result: 9h57
